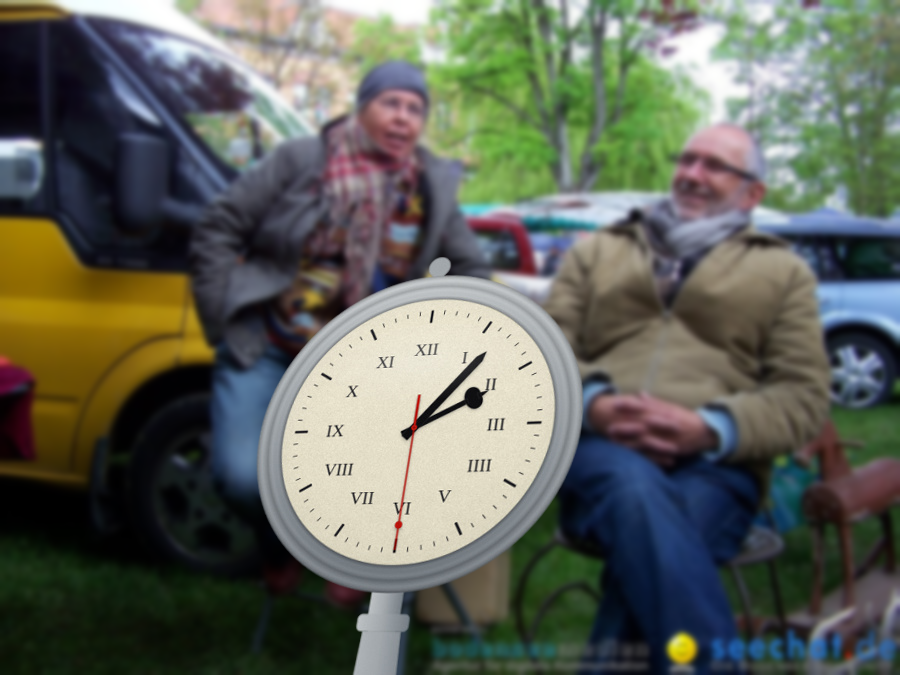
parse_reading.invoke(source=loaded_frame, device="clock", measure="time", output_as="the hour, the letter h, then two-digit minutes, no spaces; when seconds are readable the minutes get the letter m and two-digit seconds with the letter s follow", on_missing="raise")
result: 2h06m30s
